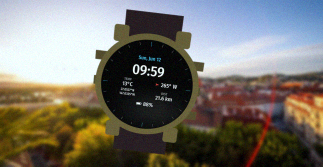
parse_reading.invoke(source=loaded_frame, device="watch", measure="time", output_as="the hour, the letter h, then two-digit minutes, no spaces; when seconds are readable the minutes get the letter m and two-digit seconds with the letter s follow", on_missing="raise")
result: 9h59
